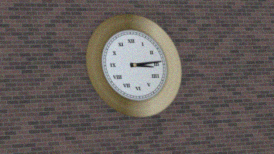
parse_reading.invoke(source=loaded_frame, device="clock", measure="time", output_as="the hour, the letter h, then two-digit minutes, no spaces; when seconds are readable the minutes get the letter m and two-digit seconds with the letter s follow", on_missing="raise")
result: 3h14
